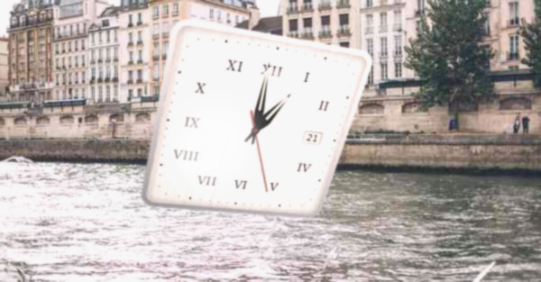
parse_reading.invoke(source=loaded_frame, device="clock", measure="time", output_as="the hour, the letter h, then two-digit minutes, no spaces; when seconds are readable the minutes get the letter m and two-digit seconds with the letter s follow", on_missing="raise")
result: 12h59m26s
